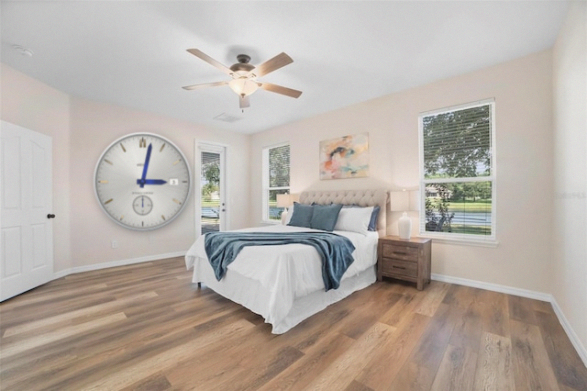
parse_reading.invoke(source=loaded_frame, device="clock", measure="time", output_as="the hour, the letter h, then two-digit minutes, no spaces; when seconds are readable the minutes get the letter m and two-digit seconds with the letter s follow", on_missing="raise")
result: 3h02
